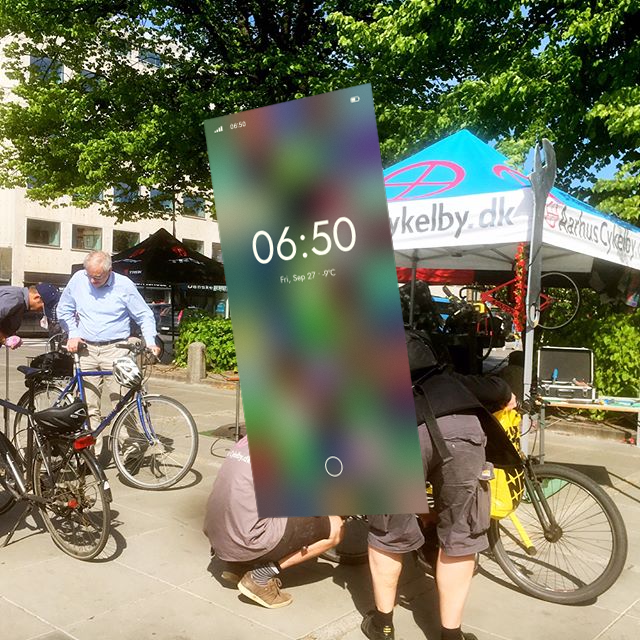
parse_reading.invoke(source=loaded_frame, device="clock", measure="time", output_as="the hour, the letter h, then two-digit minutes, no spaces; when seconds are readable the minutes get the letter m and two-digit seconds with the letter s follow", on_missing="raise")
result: 6h50
